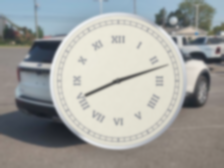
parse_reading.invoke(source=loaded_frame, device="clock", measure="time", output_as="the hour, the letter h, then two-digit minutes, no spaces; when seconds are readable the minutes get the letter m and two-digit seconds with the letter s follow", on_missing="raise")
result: 8h12
